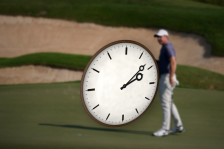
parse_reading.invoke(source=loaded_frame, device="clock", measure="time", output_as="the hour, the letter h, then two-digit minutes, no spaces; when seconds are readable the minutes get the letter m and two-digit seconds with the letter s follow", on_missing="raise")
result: 2h08
